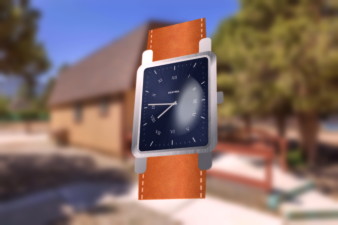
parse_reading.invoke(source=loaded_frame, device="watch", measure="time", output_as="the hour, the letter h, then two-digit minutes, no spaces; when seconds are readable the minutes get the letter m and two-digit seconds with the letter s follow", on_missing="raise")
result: 7h46
